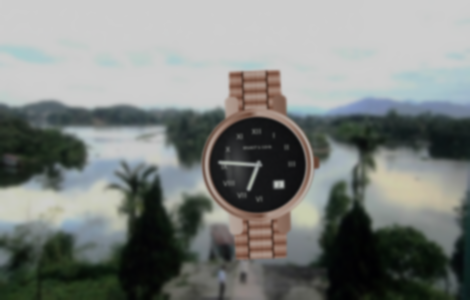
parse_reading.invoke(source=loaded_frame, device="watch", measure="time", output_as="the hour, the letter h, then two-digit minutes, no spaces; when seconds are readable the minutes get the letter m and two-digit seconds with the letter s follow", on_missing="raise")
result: 6h46
